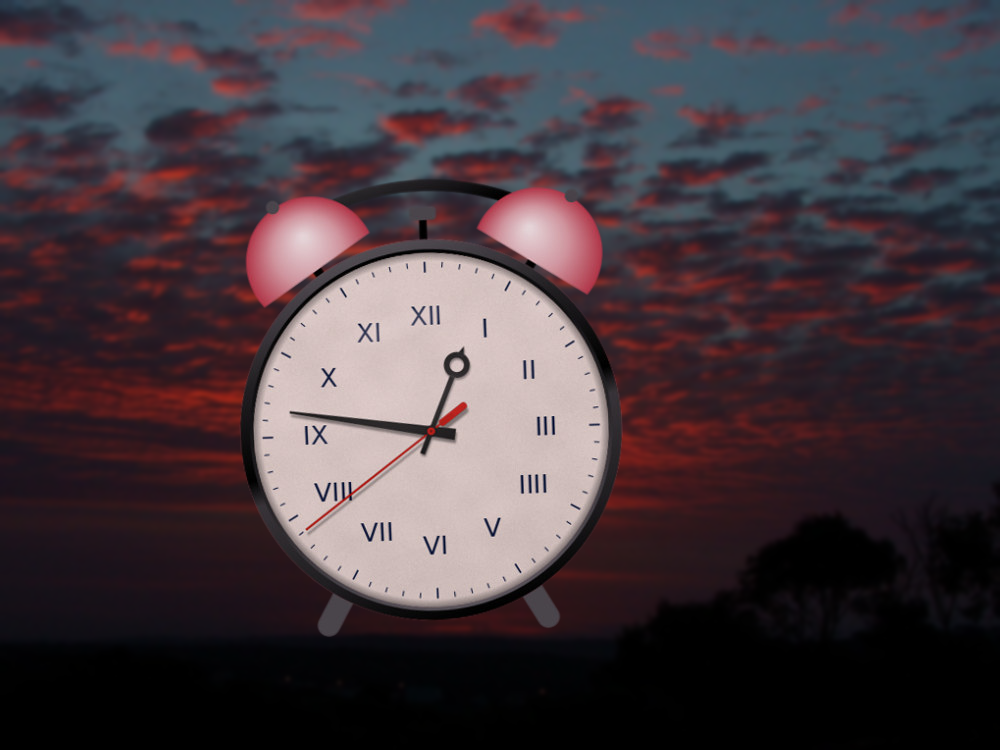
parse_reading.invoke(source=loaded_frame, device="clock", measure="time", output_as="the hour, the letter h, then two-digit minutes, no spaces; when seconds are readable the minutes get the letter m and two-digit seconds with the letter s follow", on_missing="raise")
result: 12h46m39s
